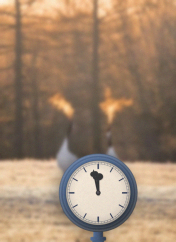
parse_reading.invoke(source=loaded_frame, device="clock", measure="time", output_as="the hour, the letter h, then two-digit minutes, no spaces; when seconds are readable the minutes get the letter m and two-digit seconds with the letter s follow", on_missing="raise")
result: 11h58
